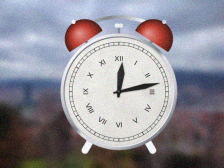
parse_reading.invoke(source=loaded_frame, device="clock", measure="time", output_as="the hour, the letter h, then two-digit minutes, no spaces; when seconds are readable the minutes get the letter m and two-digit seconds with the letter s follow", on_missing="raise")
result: 12h13
